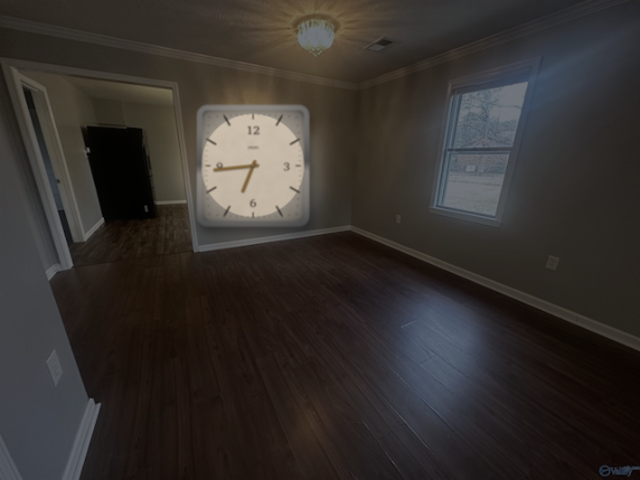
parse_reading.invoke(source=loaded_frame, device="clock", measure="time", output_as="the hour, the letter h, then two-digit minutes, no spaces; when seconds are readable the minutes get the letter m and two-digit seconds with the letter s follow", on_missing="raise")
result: 6h44
